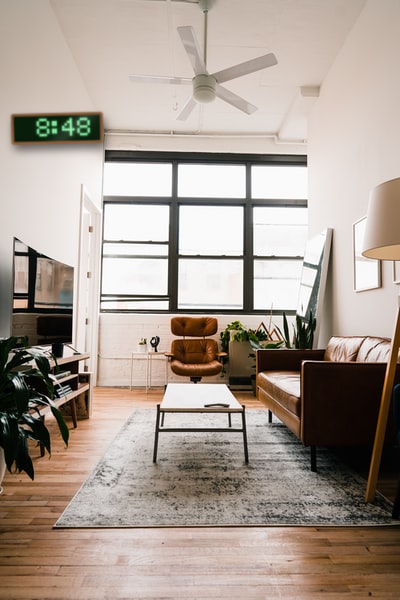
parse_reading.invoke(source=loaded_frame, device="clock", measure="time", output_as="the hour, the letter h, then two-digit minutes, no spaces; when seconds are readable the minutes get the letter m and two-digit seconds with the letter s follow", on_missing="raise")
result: 8h48
